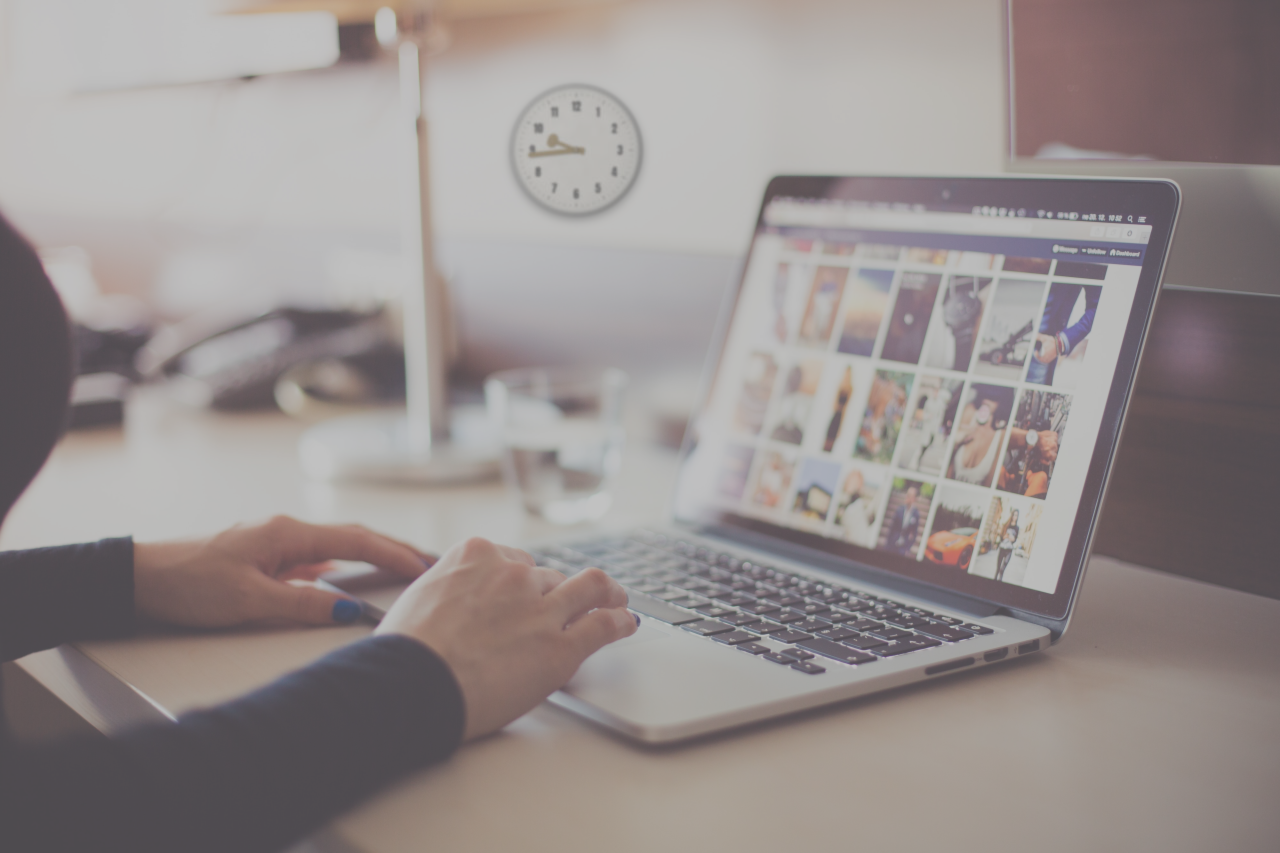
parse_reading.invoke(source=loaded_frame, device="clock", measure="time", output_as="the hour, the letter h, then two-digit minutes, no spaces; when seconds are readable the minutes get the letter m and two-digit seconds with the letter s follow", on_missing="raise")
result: 9h44
